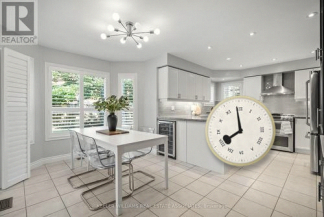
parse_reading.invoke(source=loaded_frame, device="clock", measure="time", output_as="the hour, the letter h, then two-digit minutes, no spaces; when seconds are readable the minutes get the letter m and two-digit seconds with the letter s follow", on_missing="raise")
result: 7h59
